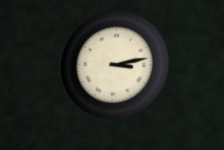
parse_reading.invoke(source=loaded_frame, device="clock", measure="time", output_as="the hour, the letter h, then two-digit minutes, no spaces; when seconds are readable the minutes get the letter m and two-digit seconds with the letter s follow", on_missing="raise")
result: 3h13
